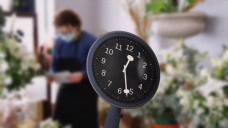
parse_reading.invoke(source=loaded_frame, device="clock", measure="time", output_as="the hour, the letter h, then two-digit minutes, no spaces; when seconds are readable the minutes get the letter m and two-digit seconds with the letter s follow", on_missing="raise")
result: 12h27
